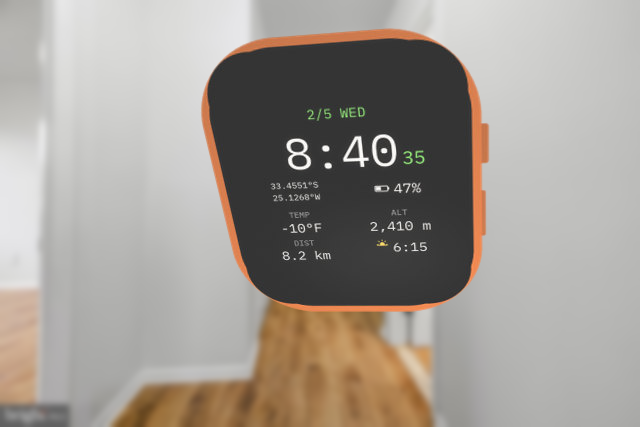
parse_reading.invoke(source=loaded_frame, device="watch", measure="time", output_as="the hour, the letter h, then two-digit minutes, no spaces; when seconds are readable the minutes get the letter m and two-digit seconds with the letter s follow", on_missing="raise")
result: 8h40m35s
